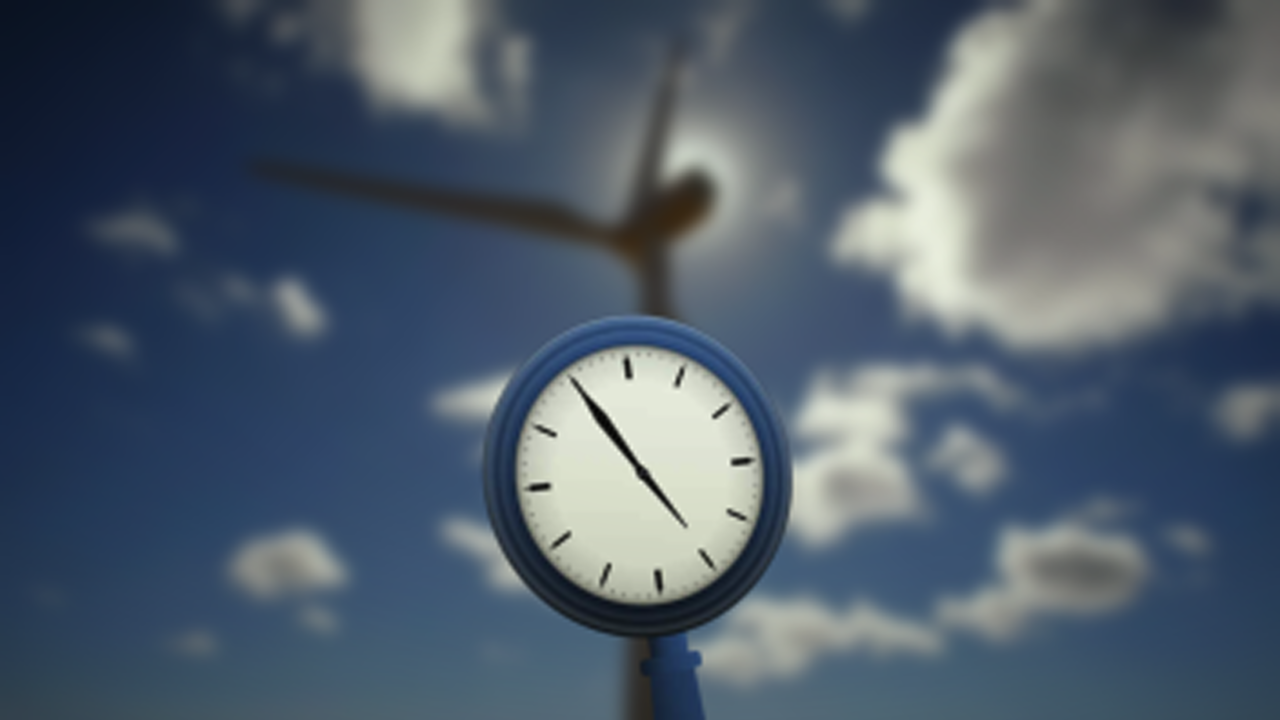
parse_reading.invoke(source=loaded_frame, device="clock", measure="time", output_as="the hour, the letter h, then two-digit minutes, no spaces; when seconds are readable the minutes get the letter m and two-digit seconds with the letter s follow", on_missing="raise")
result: 4h55
